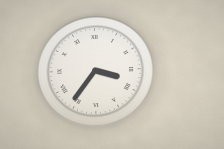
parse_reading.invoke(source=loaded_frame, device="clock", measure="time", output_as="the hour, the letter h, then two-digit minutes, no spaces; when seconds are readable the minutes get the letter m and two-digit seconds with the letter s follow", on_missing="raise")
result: 3h36
